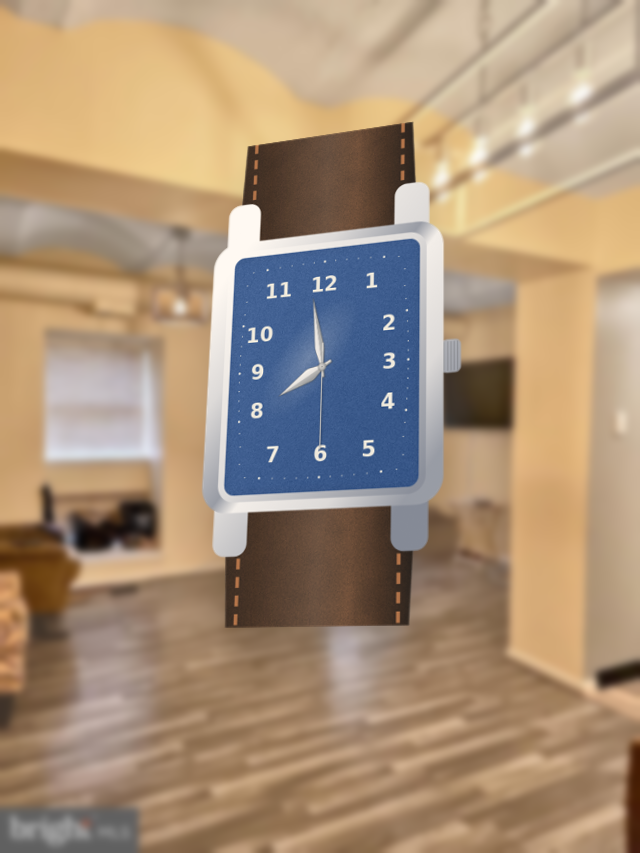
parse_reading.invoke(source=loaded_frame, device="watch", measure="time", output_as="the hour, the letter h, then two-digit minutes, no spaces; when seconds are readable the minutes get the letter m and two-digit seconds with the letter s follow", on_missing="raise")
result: 7h58m30s
